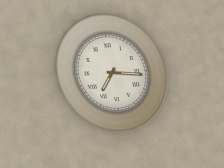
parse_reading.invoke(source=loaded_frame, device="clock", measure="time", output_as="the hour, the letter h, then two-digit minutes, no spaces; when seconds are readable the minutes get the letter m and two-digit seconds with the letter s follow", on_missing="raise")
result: 7h16
